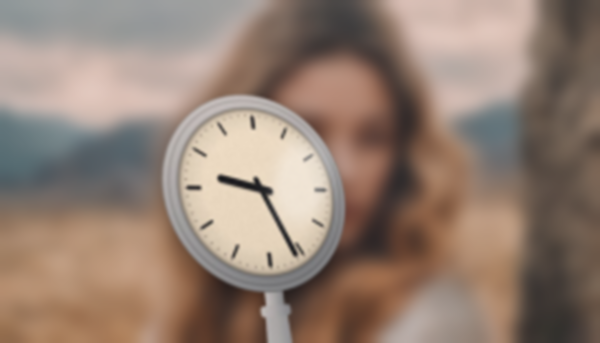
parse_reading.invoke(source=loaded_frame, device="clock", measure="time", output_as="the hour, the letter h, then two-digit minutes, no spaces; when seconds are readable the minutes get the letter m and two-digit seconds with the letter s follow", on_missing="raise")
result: 9h26
